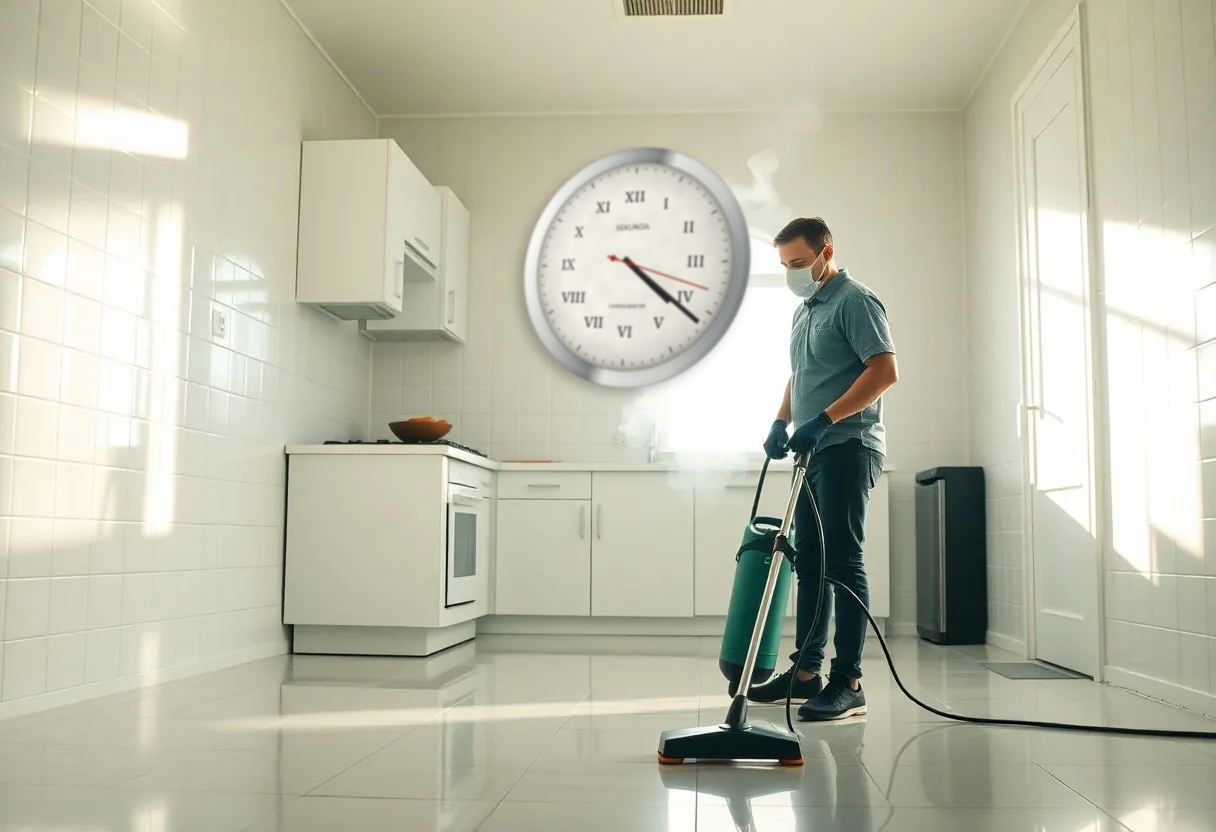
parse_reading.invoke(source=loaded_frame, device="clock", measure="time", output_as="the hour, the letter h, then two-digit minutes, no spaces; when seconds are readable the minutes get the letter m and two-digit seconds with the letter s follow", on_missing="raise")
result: 4h21m18s
